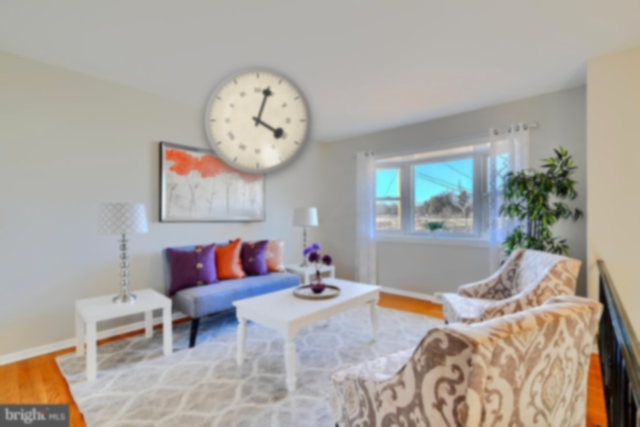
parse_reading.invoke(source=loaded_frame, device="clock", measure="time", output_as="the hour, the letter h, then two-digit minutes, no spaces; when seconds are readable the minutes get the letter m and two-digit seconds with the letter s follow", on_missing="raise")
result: 4h03
